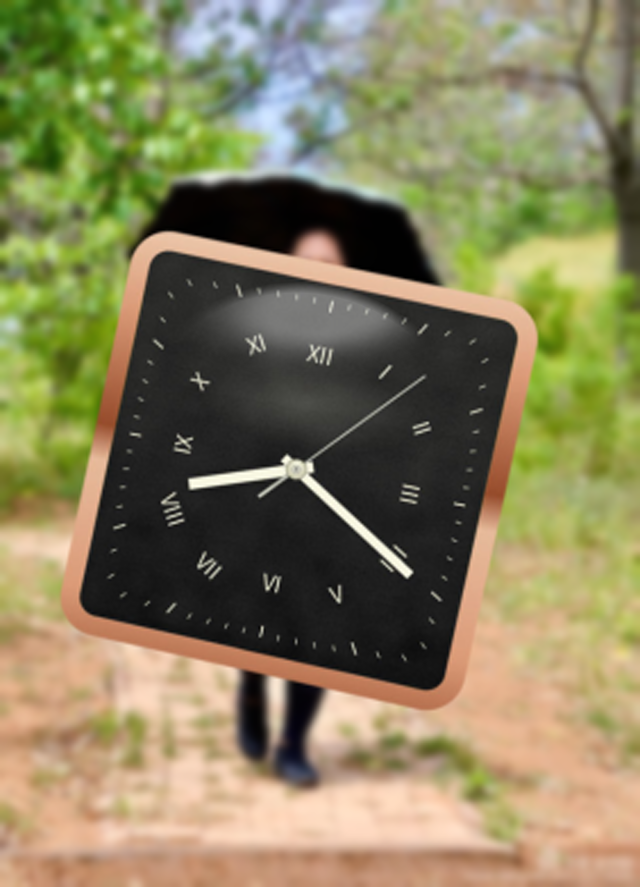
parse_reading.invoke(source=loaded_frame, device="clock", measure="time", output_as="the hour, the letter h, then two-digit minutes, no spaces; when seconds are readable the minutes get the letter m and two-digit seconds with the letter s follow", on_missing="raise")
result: 8h20m07s
